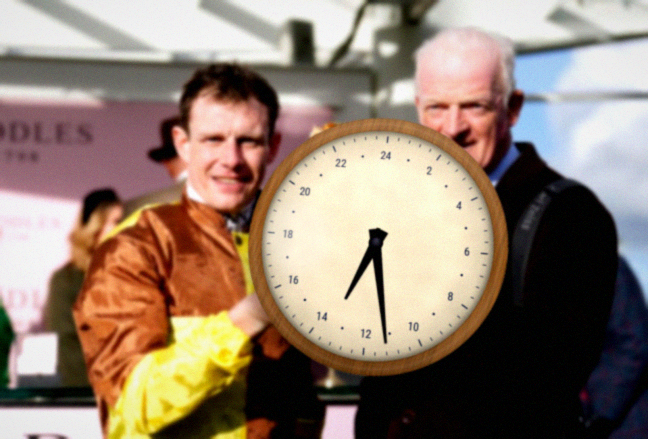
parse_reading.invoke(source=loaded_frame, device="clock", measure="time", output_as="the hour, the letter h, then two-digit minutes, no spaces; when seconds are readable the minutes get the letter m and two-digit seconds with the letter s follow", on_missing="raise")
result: 13h28
